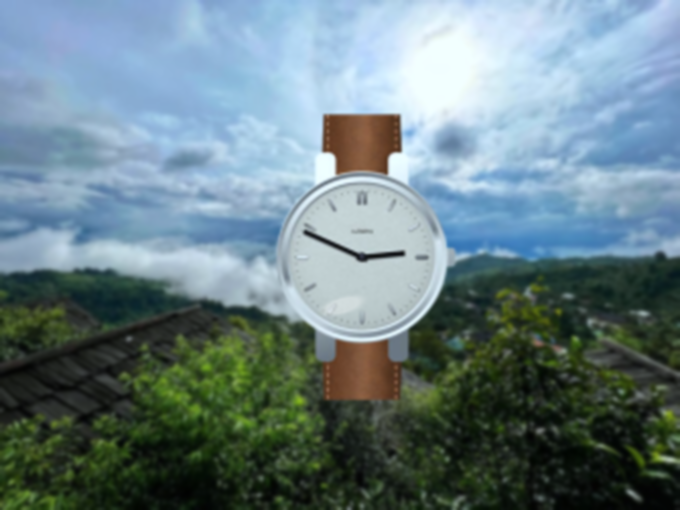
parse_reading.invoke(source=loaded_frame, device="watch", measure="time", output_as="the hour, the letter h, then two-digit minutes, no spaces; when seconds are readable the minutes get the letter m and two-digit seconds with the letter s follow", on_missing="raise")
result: 2h49
